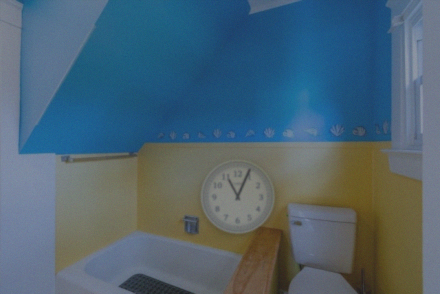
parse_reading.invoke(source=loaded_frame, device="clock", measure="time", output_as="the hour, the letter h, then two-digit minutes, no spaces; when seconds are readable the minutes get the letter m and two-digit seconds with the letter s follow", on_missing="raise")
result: 11h04
